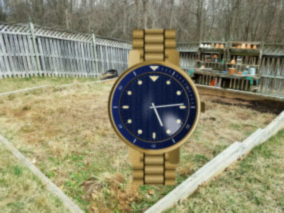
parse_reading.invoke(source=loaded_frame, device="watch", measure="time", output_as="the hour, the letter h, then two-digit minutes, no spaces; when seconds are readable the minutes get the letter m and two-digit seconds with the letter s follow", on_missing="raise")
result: 5h14
